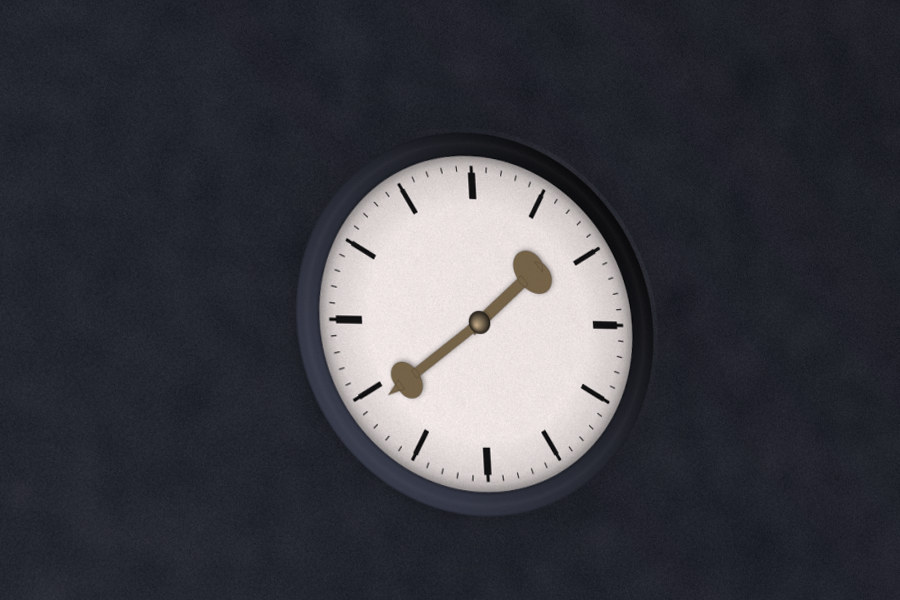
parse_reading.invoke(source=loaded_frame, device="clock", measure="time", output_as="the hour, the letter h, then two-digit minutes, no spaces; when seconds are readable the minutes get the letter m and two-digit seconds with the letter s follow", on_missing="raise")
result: 1h39
